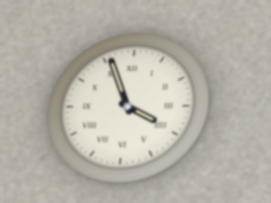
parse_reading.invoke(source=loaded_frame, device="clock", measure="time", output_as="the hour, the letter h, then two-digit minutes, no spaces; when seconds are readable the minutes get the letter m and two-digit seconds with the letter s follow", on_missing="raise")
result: 3h56
